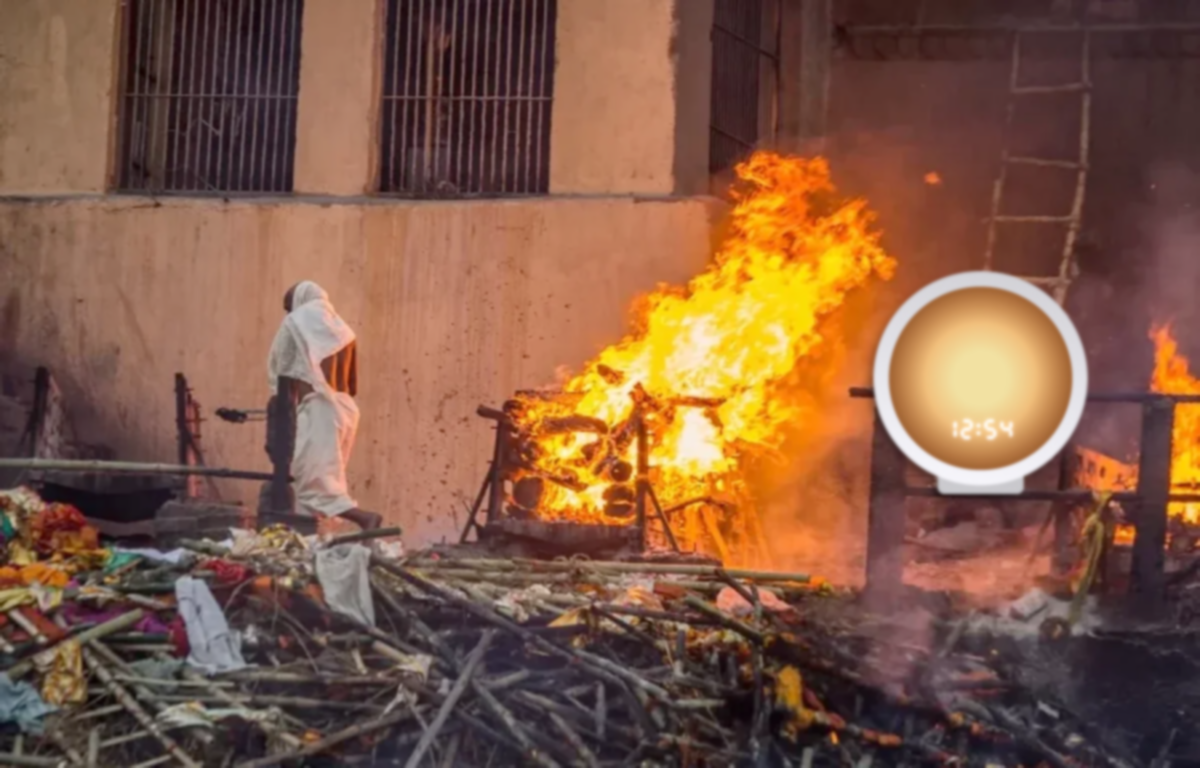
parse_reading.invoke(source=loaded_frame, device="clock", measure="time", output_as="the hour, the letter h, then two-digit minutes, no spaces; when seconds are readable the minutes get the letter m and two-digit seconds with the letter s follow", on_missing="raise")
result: 12h54
